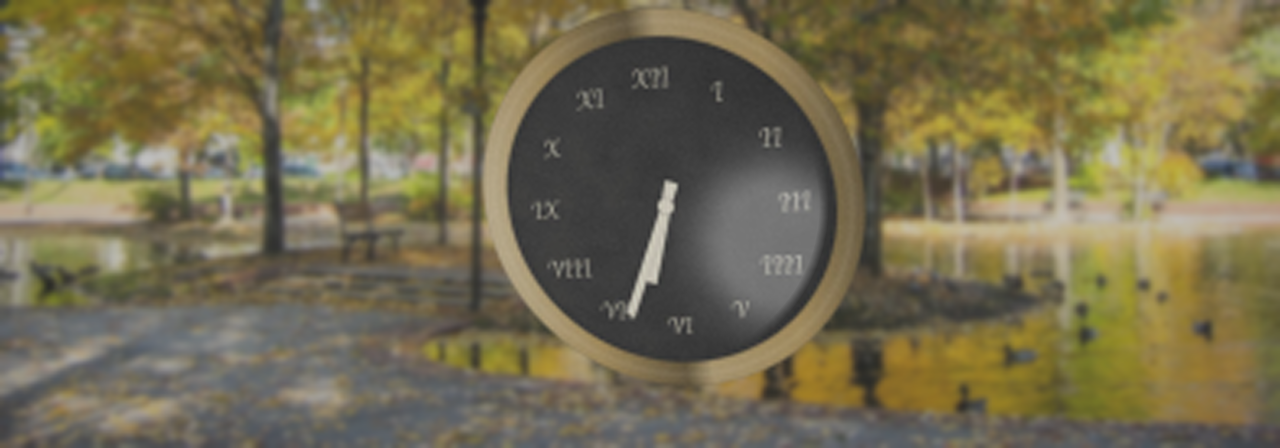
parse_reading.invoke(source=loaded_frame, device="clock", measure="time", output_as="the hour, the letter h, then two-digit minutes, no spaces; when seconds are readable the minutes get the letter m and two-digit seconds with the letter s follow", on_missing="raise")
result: 6h34
